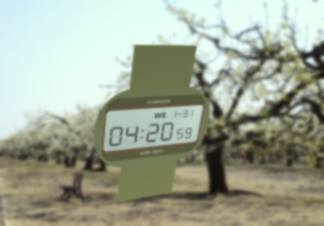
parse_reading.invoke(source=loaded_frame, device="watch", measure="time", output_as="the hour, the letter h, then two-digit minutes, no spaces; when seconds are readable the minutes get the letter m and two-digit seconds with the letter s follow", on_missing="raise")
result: 4h20m59s
